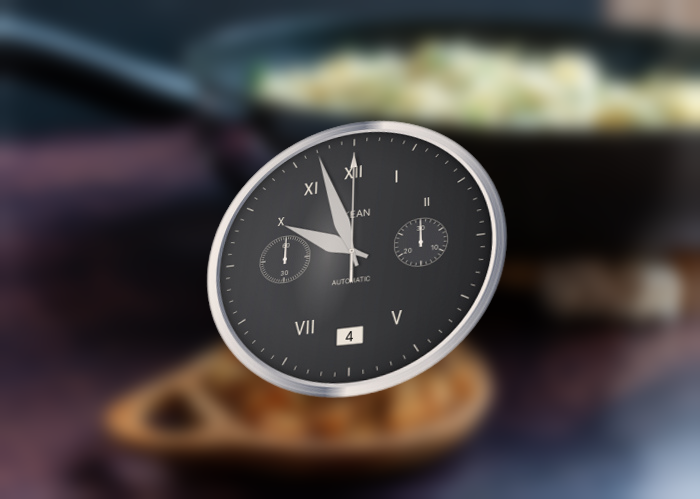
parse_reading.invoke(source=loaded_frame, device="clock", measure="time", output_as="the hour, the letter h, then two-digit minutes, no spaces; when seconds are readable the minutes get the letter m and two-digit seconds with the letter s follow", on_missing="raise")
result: 9h57
